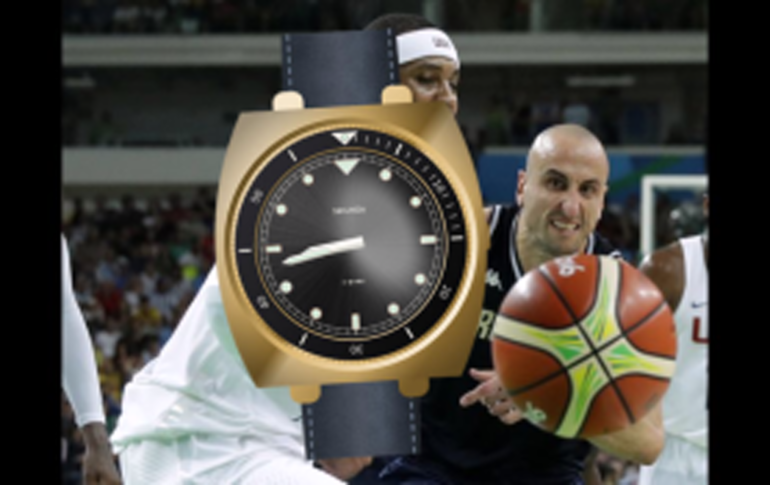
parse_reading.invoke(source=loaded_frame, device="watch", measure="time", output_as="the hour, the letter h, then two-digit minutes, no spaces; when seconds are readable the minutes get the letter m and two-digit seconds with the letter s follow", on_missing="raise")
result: 8h43
